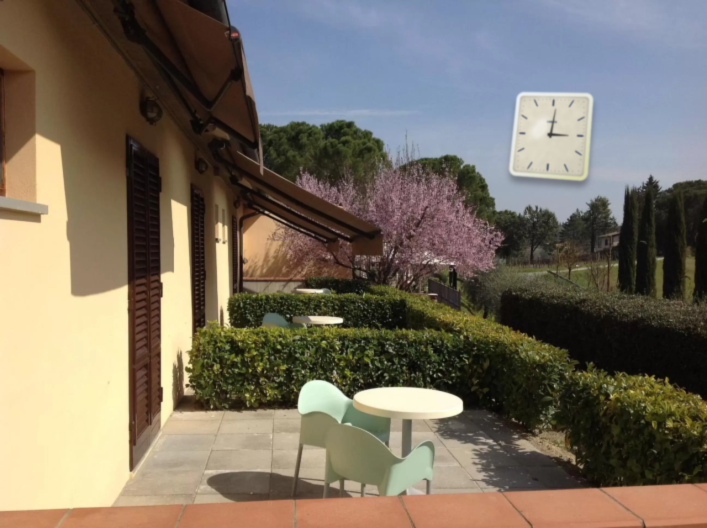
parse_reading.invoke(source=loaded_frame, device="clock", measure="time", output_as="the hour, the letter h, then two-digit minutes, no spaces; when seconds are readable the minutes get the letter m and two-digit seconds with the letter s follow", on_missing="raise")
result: 3h01
